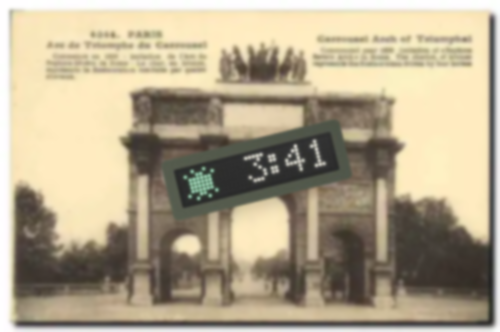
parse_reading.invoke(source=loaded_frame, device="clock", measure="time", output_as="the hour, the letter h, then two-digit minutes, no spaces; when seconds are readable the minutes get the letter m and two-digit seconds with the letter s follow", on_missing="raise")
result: 3h41
